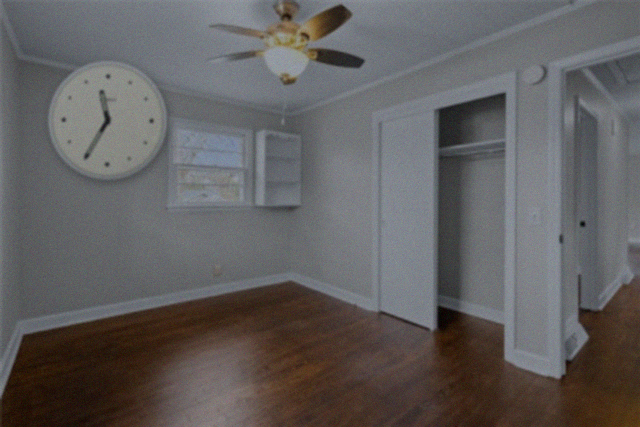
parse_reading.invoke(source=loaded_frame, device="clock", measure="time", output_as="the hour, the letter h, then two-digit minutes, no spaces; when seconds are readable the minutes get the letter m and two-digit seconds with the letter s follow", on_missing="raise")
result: 11h35
